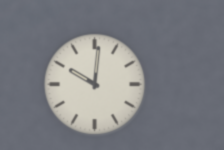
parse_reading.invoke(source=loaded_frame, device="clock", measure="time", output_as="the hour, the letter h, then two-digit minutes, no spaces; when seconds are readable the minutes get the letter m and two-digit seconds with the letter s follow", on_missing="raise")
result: 10h01
